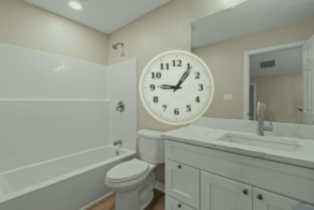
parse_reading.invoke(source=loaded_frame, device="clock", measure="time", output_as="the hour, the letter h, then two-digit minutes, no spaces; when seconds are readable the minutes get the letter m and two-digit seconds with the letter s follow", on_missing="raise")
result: 9h06
